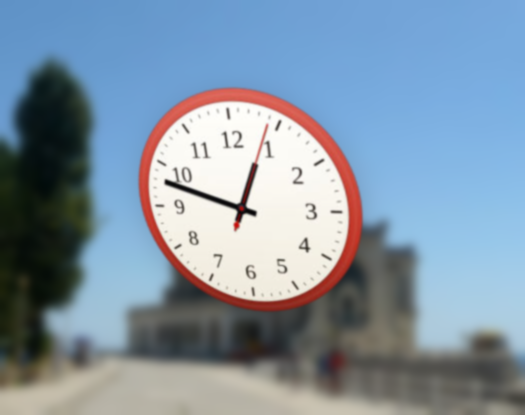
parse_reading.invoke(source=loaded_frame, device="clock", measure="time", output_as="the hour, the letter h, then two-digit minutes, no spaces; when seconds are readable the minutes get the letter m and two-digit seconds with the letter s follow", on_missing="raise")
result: 12h48m04s
